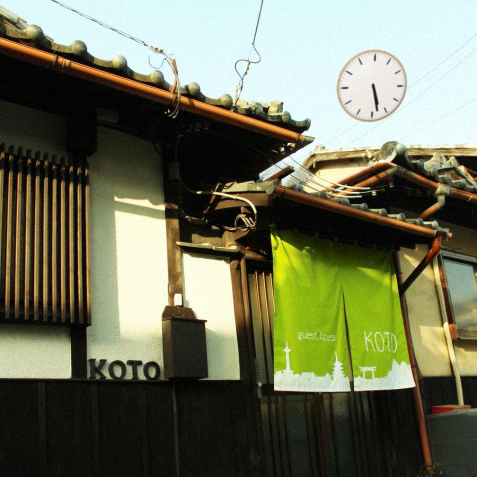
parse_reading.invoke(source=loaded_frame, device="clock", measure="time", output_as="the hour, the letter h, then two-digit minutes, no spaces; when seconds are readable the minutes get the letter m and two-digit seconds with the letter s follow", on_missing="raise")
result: 5h28
